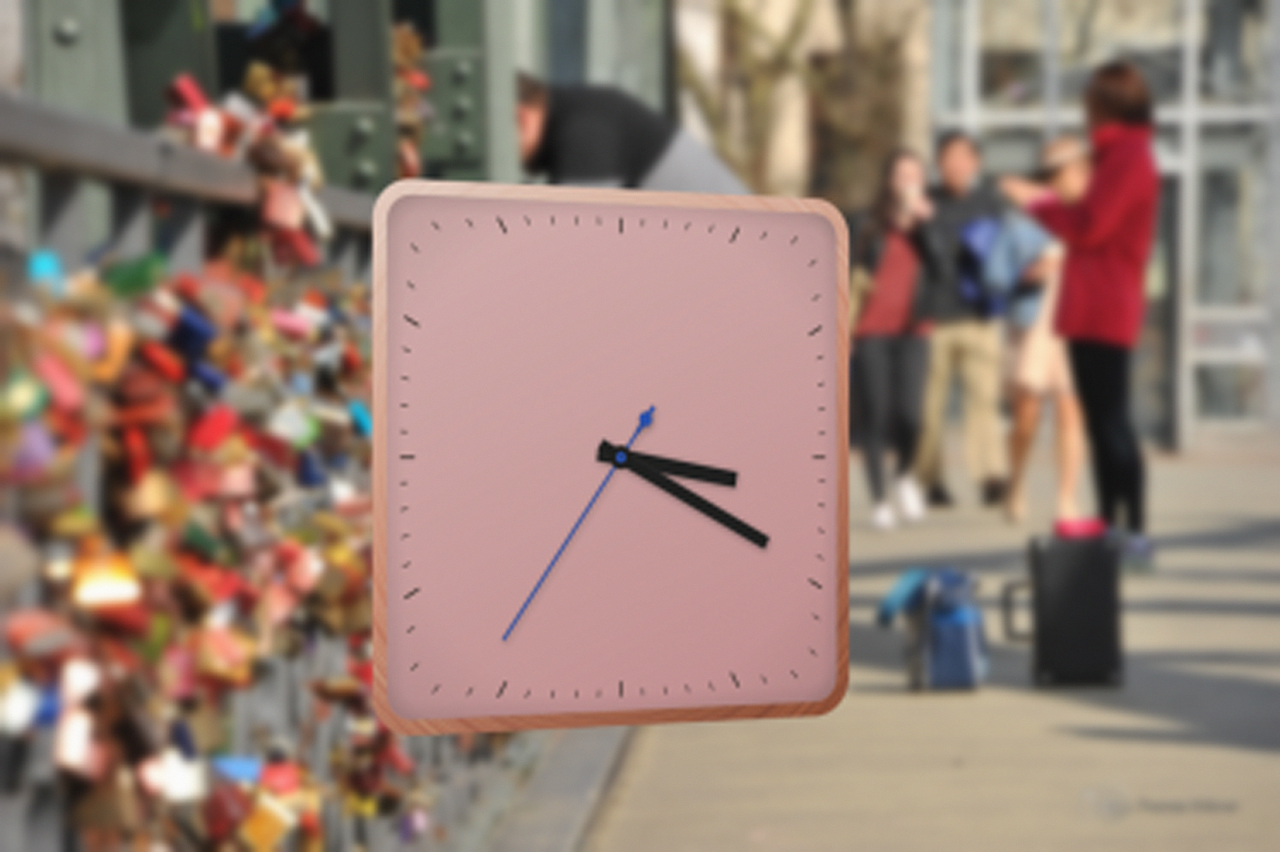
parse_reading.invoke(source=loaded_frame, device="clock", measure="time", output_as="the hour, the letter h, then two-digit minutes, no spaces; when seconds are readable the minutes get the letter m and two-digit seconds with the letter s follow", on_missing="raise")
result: 3h19m36s
